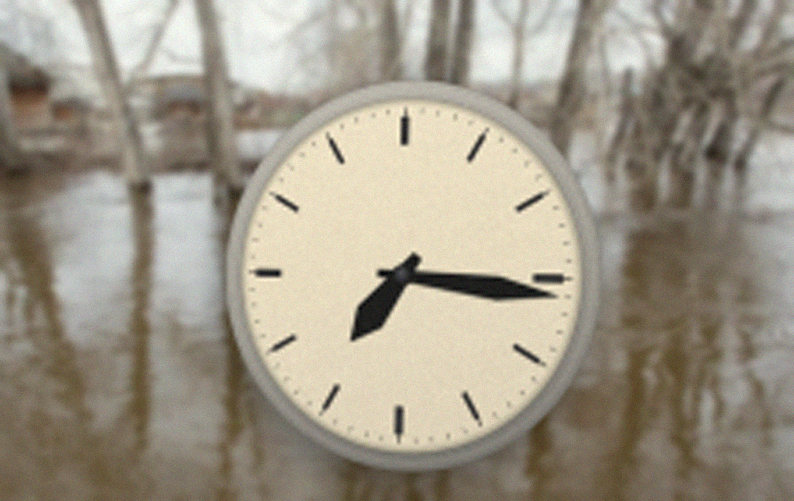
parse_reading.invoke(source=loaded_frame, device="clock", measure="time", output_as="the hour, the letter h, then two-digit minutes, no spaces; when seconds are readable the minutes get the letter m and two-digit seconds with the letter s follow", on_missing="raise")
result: 7h16
